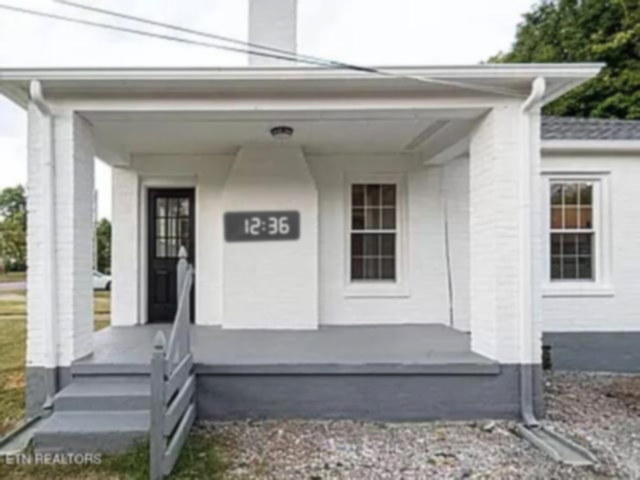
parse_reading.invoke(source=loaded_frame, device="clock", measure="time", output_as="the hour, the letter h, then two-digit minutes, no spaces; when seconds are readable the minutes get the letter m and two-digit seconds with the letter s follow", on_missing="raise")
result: 12h36
